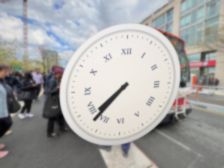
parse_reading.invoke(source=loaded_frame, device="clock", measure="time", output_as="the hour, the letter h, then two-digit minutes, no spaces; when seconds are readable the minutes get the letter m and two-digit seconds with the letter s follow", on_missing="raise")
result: 7h37
